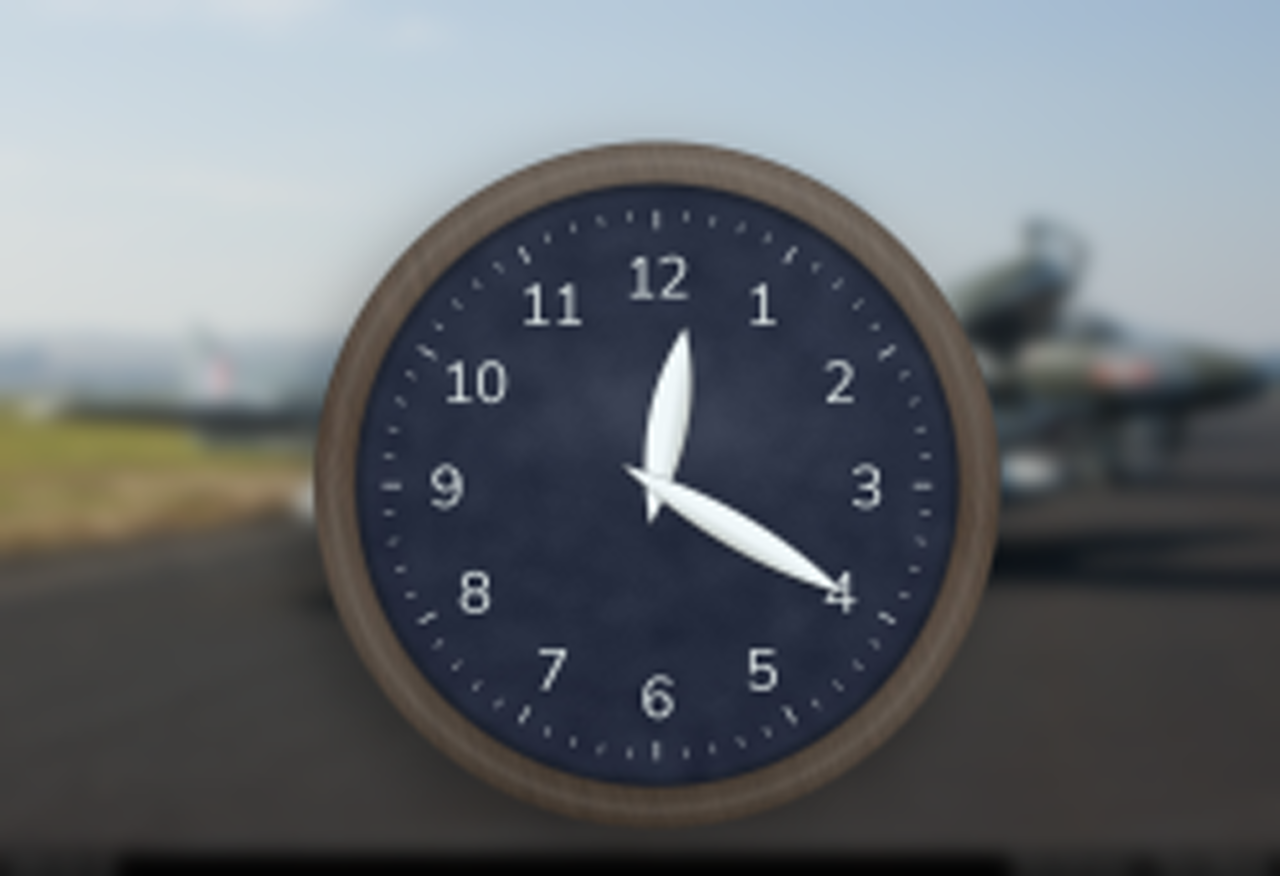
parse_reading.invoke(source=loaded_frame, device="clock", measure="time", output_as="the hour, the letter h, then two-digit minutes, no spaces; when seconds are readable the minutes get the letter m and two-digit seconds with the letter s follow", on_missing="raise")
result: 12h20
